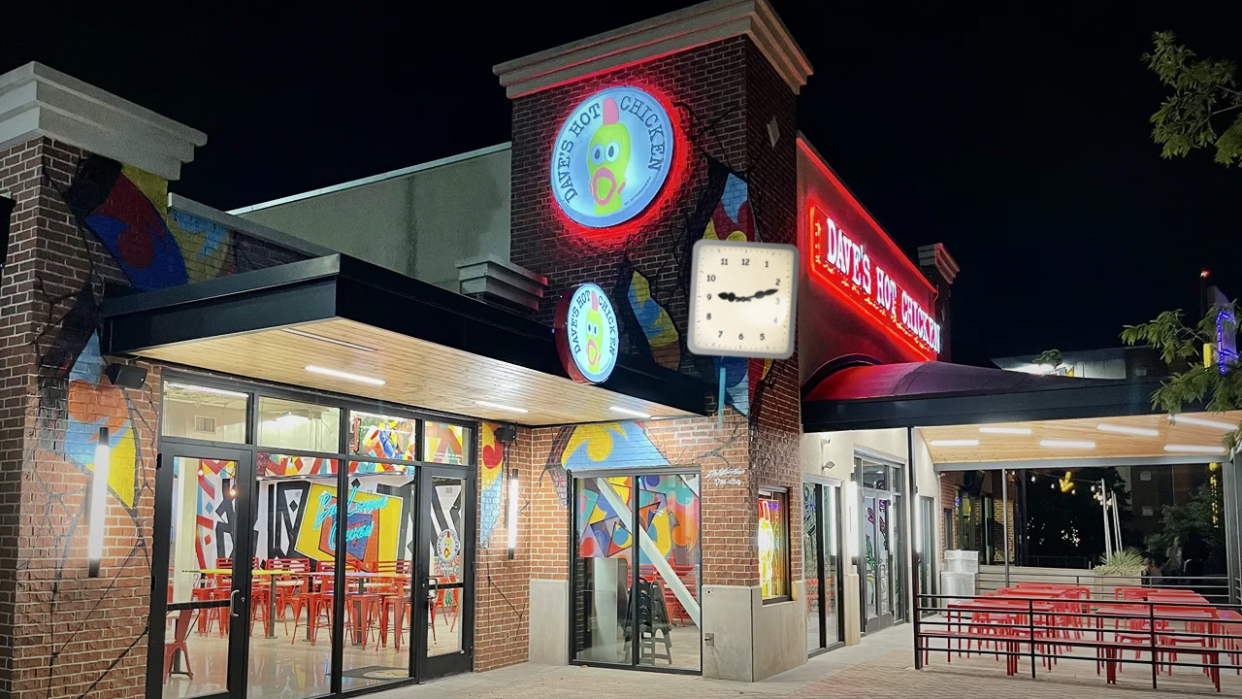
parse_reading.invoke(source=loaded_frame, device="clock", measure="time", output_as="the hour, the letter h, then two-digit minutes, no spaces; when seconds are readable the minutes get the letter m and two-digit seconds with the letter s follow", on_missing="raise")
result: 9h12
